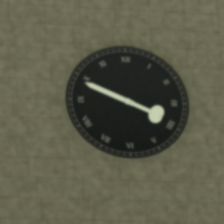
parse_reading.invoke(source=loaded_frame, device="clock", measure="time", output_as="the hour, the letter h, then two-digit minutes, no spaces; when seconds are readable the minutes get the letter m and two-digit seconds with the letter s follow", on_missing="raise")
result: 3h49
